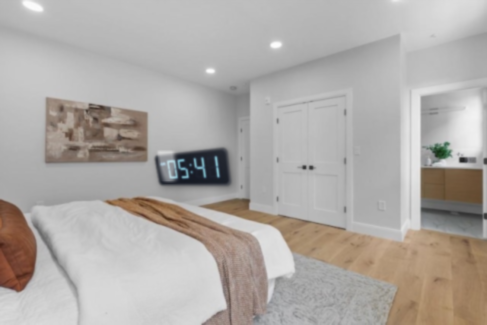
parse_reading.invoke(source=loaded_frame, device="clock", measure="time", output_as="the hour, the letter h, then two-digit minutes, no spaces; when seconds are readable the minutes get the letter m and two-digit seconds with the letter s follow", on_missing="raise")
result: 5h41
